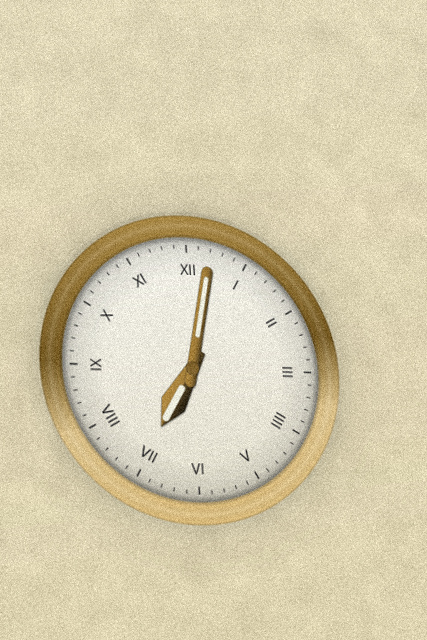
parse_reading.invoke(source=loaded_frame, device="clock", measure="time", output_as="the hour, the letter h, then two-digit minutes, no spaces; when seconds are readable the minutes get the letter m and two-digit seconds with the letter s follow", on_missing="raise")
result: 7h02
